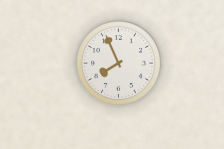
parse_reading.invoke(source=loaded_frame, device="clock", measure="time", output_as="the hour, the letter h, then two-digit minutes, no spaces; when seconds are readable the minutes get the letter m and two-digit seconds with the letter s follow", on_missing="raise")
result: 7h56
